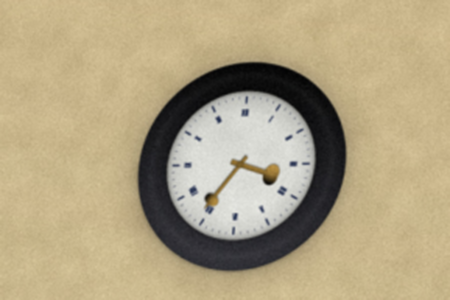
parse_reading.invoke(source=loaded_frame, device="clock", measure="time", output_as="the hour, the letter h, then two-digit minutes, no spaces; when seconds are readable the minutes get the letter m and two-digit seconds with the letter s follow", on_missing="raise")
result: 3h36
